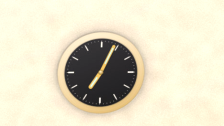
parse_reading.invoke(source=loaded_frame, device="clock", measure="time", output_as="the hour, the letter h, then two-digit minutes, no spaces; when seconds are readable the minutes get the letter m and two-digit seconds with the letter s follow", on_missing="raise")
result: 7h04
